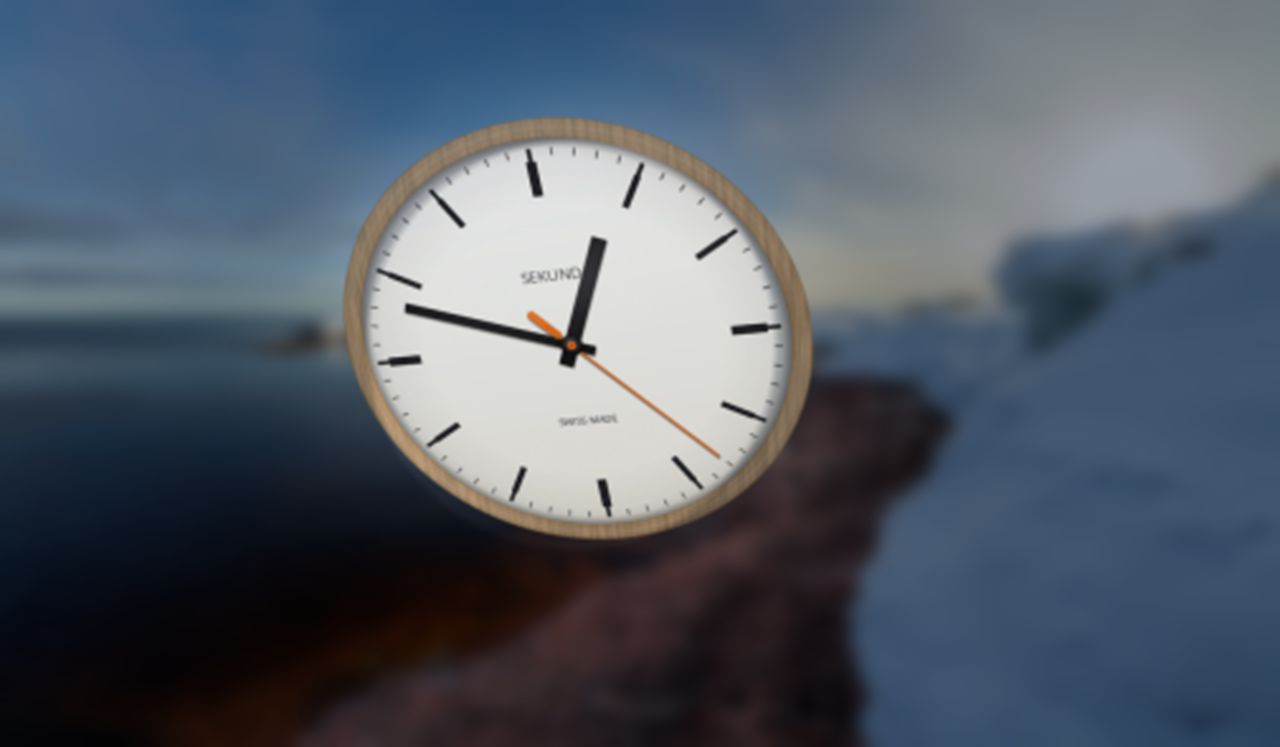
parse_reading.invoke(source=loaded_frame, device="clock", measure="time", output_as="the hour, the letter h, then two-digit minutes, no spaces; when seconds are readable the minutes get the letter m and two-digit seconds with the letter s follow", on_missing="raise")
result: 12h48m23s
